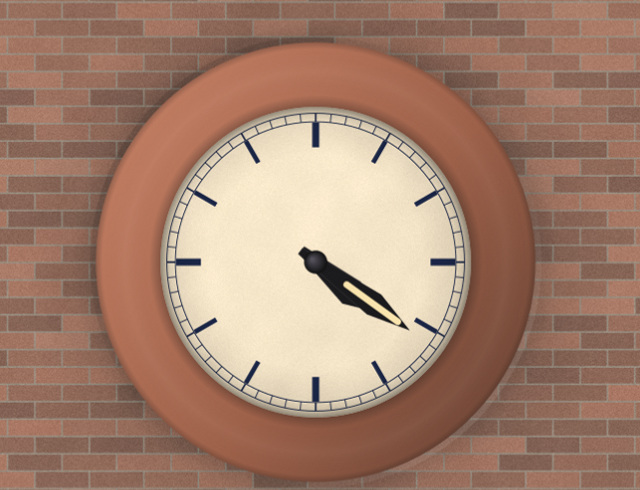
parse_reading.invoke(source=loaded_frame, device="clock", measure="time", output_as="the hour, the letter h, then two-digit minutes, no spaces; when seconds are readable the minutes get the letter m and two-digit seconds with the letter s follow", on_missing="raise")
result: 4h21
